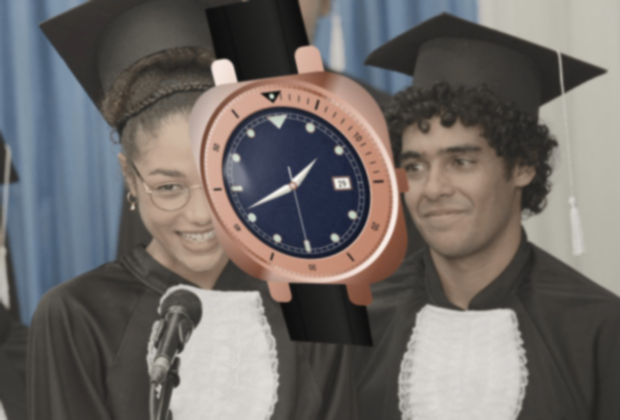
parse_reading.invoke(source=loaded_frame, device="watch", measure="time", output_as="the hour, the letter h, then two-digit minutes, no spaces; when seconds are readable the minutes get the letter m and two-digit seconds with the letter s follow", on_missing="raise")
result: 1h41m30s
